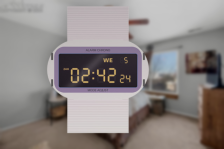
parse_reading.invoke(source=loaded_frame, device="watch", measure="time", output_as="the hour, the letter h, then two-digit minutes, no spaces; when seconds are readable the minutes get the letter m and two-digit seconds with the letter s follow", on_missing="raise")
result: 2h42m24s
